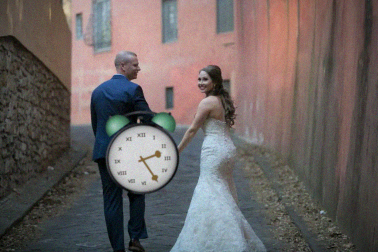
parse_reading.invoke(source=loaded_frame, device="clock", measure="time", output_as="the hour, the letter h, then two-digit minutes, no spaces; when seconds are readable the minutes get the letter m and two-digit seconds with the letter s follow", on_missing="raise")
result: 2h25
